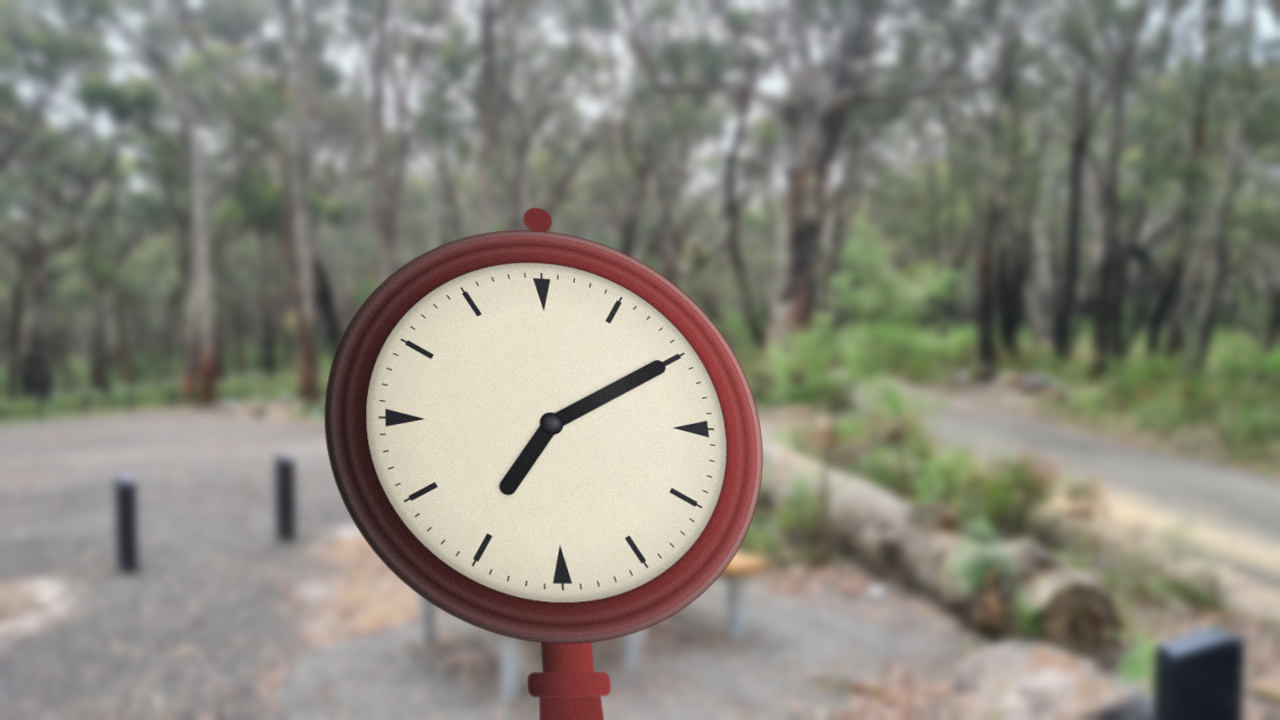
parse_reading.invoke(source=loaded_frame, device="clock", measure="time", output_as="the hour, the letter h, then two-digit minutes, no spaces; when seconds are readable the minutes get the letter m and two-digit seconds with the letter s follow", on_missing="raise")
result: 7h10
